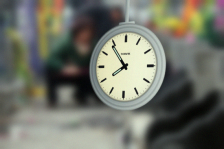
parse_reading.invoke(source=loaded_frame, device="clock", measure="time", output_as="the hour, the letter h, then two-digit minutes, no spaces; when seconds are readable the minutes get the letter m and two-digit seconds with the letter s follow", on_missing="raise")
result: 7h54
